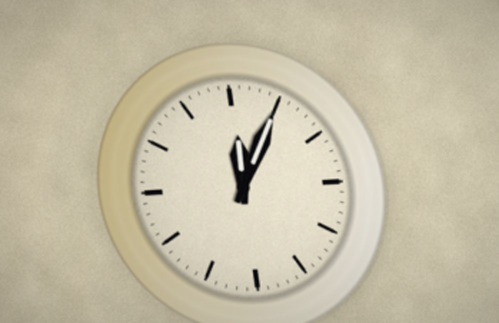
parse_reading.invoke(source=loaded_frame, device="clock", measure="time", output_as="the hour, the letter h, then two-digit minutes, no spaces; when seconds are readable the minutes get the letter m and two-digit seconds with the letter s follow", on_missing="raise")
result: 12h05
